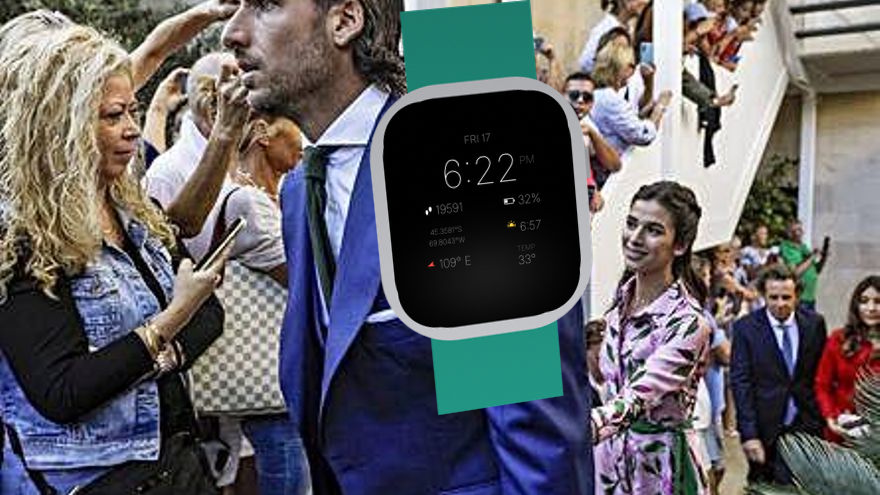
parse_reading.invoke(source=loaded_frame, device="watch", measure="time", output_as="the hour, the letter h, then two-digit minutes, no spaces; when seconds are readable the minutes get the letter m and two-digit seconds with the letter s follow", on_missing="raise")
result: 6h22
